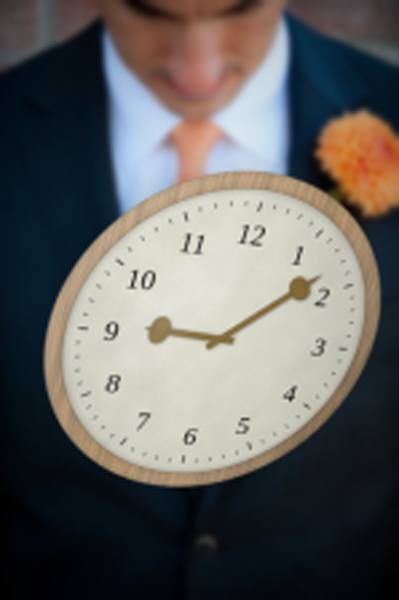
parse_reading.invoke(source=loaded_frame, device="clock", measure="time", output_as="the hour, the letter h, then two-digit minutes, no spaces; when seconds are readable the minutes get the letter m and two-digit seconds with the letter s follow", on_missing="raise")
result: 9h08
